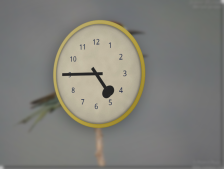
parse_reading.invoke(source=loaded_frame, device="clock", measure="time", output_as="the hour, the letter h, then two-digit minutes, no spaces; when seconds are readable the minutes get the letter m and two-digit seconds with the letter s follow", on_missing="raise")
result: 4h45
